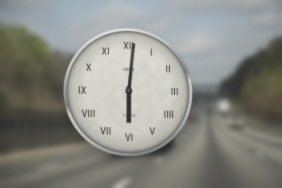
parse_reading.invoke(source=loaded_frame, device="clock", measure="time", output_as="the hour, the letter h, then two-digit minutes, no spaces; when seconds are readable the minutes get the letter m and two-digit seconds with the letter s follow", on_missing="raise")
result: 6h01
